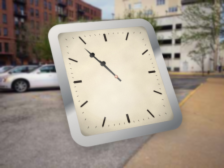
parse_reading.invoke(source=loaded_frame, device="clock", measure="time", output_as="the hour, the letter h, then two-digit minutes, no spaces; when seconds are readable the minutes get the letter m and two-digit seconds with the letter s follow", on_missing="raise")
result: 10h54
